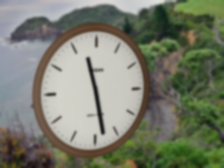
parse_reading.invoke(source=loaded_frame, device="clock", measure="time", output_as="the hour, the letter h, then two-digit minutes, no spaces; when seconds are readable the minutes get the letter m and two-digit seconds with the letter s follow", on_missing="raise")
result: 11h28
